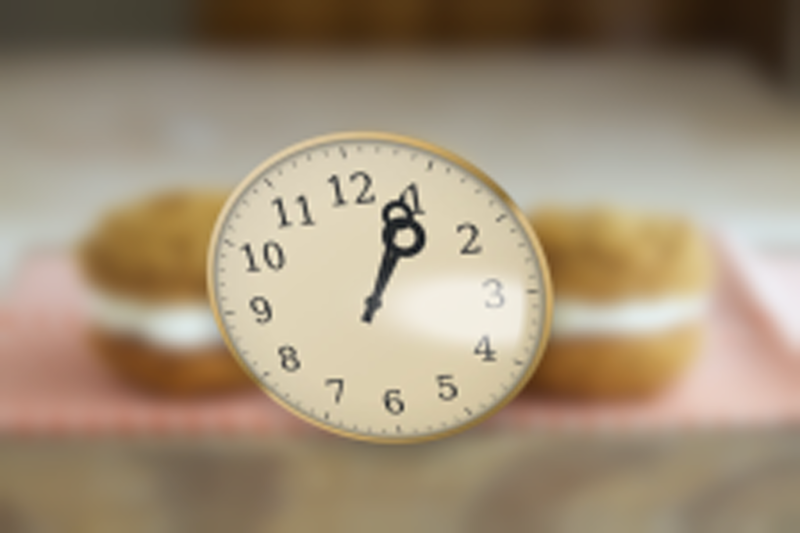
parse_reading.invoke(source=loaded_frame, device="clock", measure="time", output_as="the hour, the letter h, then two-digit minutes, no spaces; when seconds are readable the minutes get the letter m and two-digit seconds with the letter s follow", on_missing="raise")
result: 1h04
